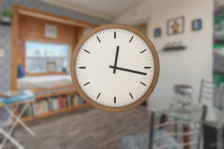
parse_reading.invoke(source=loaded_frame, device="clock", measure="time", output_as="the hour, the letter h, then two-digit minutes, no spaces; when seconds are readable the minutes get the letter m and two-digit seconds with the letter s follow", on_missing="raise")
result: 12h17
